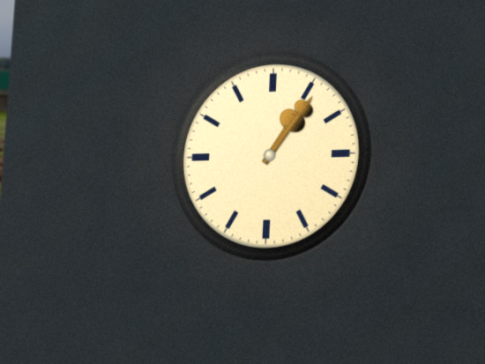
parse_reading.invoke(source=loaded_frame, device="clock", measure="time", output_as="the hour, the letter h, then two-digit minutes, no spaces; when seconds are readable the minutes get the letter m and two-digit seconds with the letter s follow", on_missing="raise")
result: 1h06
